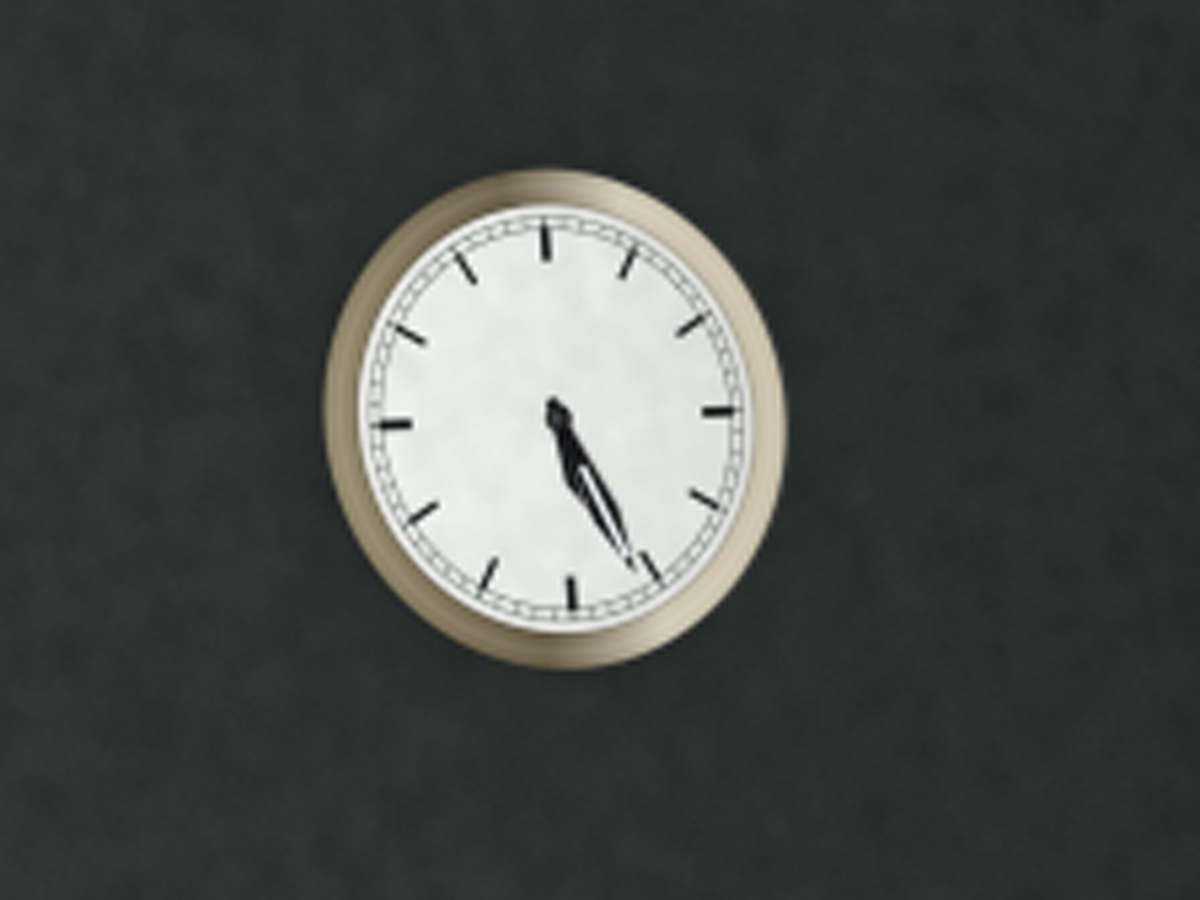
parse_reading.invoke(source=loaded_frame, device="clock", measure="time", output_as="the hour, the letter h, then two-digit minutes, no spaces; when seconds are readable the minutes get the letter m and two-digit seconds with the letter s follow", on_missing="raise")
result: 5h26
